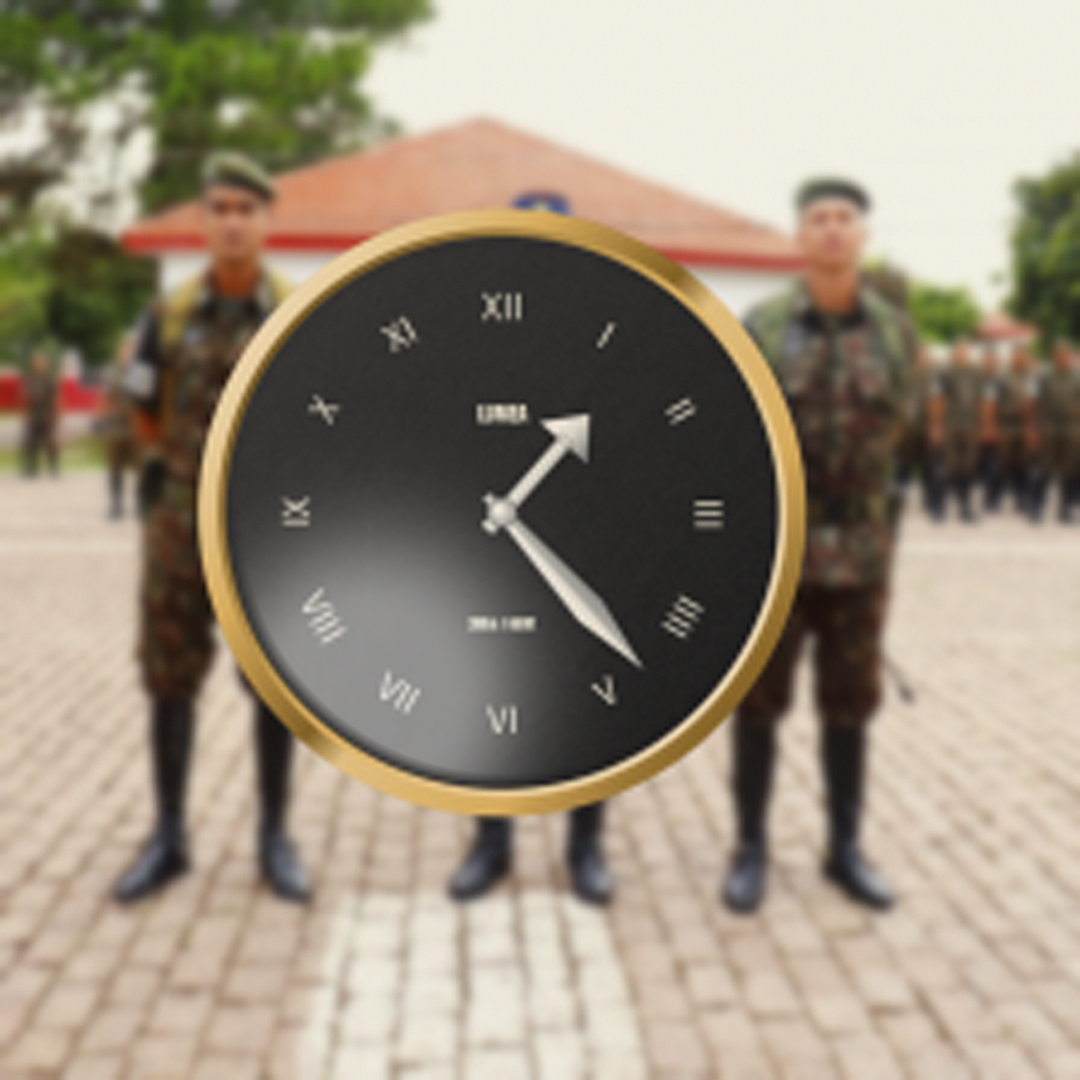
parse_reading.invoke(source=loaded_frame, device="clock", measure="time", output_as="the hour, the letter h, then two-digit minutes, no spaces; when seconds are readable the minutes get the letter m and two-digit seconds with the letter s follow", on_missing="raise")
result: 1h23
